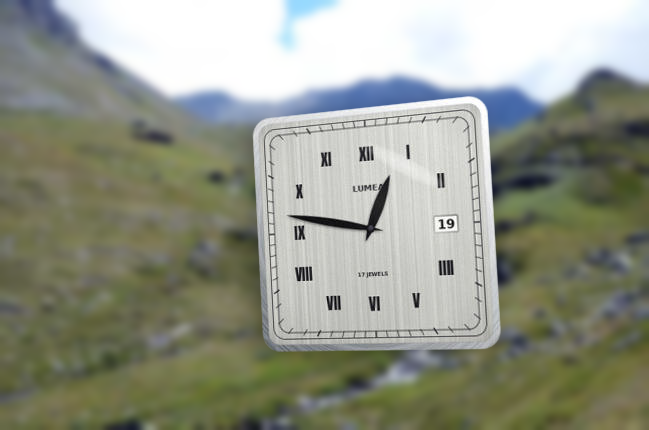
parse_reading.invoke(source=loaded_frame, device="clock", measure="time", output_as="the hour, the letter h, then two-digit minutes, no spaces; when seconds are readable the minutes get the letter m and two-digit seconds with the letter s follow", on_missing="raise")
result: 12h47
